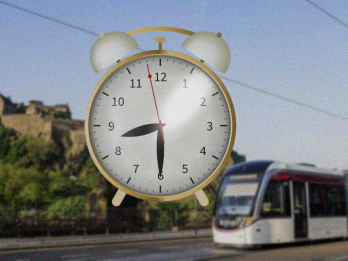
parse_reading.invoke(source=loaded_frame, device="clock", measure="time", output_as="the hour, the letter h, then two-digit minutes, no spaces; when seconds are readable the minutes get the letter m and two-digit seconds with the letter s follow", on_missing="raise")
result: 8h29m58s
